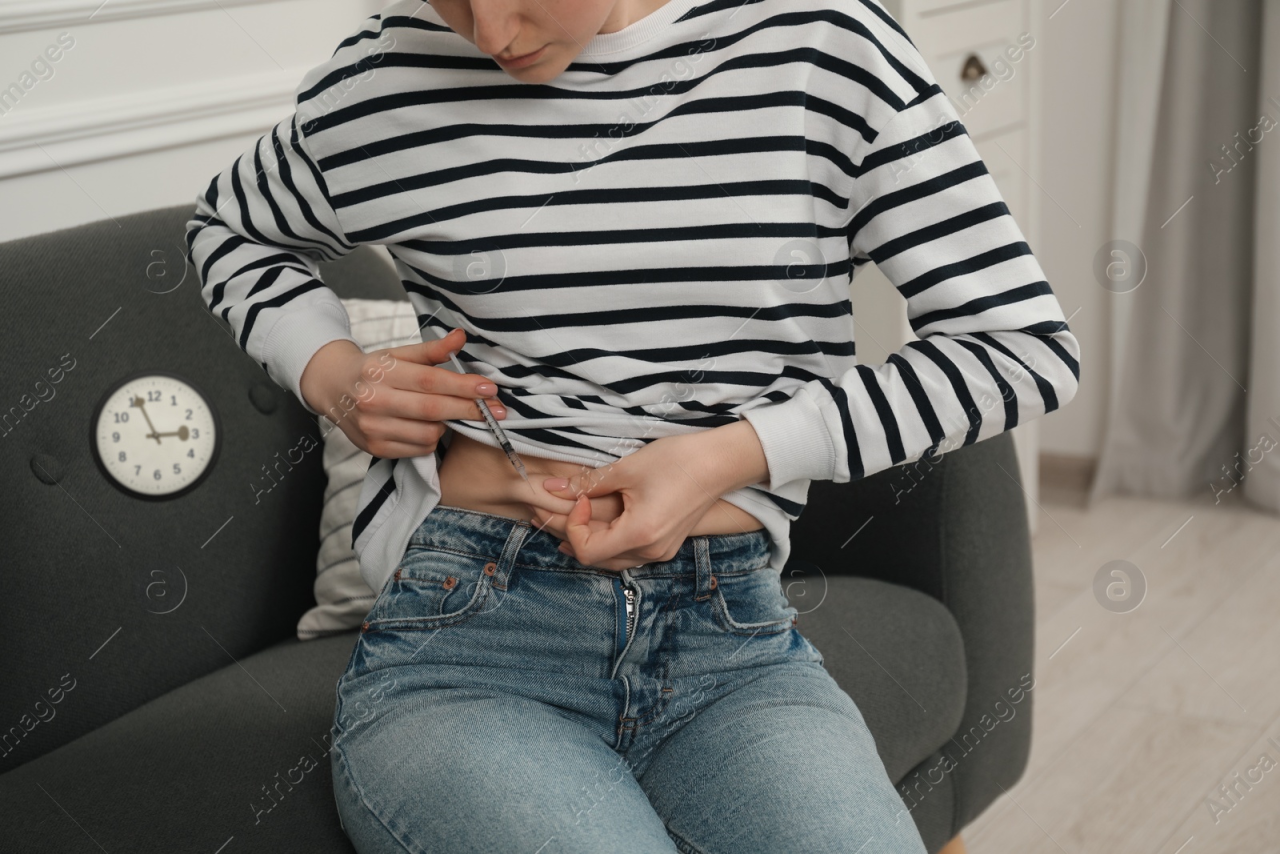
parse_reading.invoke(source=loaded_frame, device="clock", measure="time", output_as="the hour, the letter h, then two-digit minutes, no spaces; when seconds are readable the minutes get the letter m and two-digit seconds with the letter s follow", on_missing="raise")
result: 2h56
